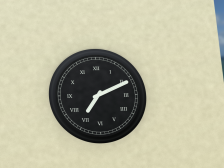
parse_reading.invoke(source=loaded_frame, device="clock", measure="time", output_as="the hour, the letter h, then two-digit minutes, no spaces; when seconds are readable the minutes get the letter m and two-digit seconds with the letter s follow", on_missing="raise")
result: 7h11
